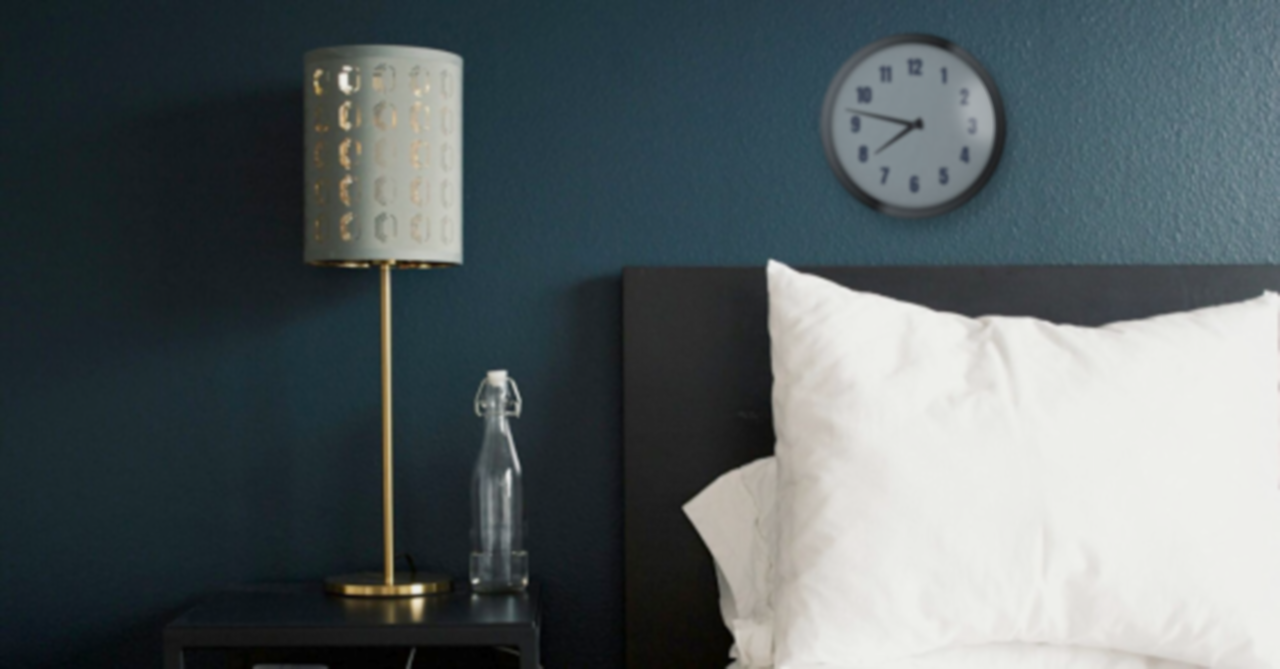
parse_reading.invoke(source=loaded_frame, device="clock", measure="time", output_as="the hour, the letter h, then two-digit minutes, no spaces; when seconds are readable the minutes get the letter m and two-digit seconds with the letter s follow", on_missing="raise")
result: 7h47
